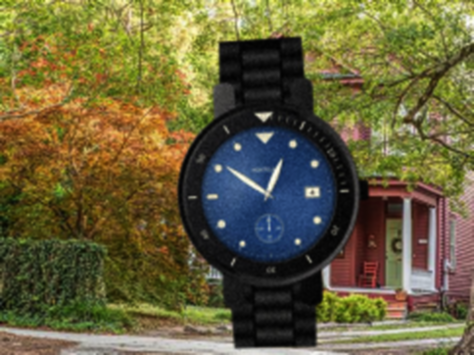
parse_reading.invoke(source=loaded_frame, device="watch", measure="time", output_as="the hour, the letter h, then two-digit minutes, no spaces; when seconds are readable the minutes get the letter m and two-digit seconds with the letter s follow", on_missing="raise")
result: 12h51
